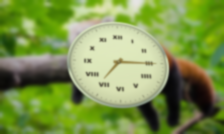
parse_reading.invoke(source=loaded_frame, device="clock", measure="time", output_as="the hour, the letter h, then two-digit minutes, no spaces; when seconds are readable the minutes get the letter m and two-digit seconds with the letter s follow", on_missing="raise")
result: 7h15
